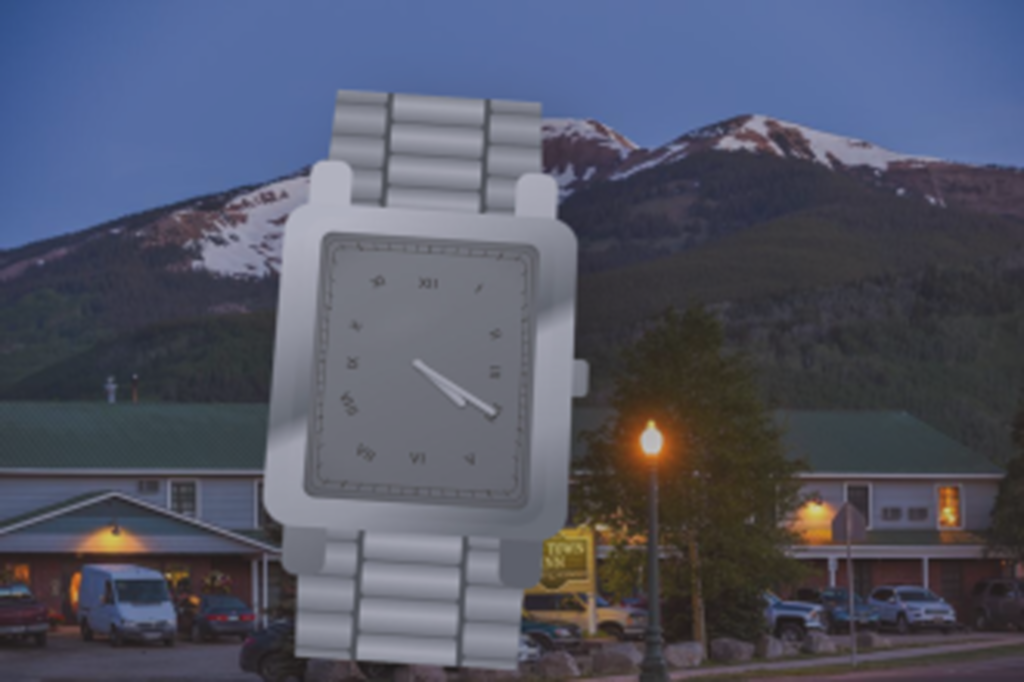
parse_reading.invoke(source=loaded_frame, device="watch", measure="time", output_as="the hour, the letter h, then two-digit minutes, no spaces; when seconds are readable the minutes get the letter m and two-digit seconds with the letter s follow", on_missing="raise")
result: 4h20
